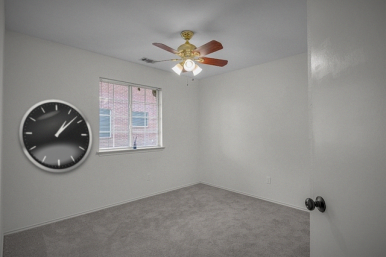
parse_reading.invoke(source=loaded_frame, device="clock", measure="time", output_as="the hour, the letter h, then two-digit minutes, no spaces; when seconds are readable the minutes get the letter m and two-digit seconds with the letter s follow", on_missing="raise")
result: 1h08
